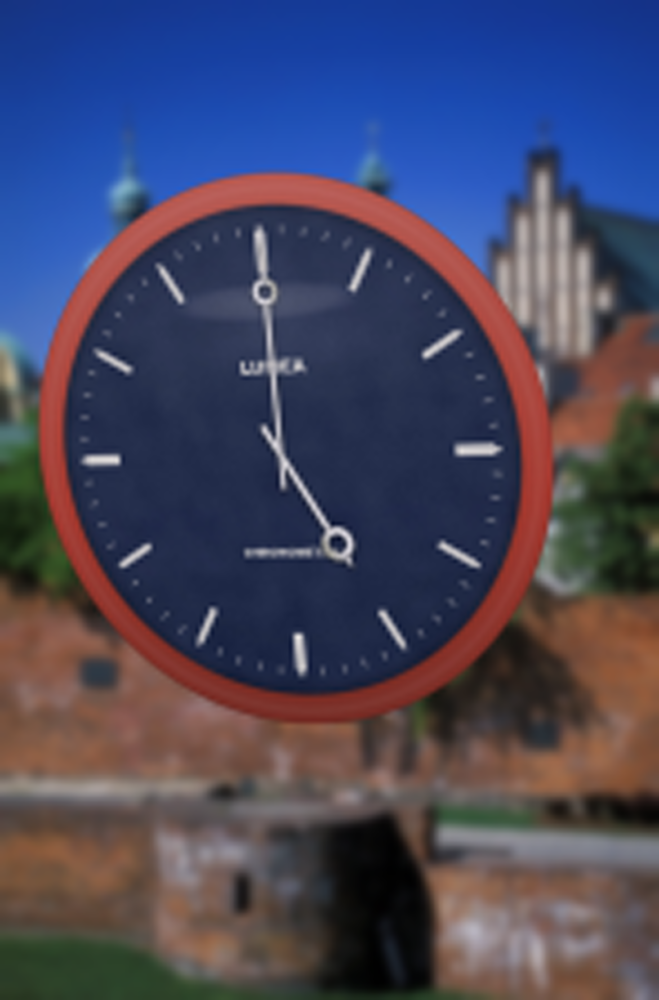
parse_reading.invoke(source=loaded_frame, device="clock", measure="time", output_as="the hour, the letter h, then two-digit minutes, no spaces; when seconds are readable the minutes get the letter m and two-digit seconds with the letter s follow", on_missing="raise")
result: 5h00
